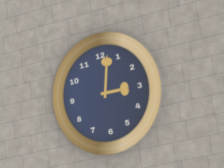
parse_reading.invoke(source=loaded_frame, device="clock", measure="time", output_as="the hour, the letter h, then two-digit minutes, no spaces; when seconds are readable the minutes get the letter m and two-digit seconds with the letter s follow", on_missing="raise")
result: 3h02
